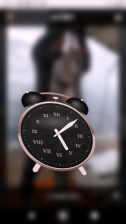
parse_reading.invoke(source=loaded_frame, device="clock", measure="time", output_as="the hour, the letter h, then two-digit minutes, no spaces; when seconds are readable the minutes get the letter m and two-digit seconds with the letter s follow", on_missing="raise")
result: 5h08
